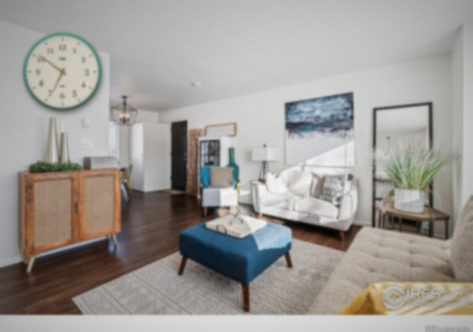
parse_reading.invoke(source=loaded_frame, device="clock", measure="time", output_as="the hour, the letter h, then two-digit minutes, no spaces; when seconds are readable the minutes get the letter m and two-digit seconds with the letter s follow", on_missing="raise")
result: 6h51
